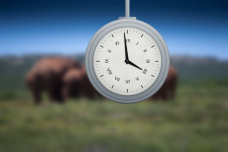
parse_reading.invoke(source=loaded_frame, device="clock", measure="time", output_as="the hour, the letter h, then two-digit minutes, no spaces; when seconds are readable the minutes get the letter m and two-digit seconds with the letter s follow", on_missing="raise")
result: 3h59
